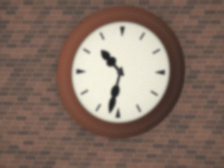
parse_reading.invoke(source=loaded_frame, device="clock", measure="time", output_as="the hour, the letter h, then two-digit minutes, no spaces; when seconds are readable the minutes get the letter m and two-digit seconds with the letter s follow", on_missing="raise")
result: 10h32
